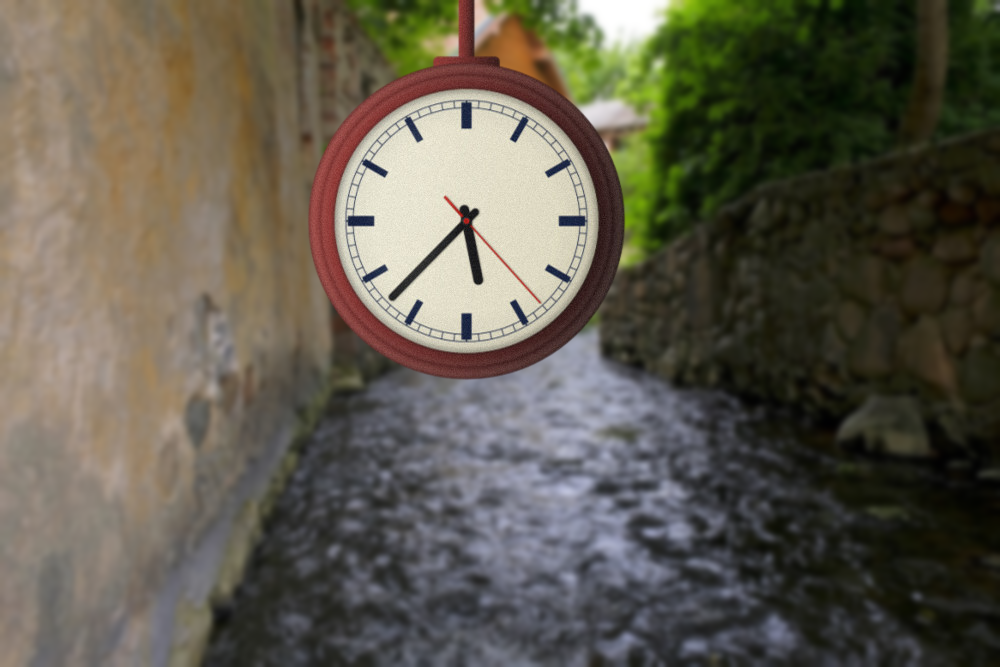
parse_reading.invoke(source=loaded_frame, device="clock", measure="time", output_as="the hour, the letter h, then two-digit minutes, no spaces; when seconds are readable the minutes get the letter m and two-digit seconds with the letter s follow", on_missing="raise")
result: 5h37m23s
